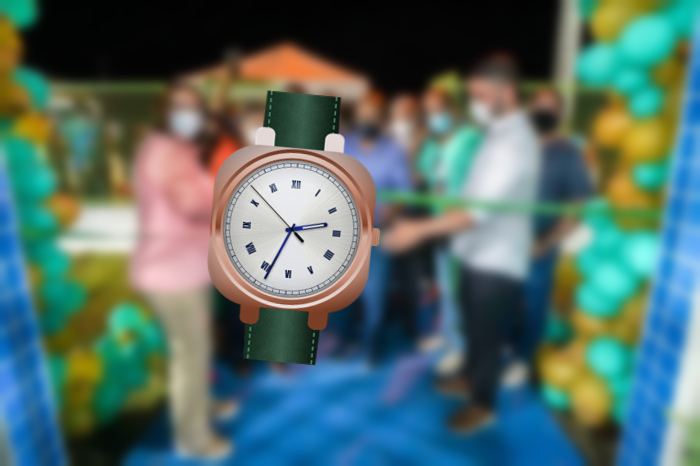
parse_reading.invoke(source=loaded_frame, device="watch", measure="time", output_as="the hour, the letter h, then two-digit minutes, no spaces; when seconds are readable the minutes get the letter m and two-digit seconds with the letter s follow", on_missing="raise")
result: 2h33m52s
